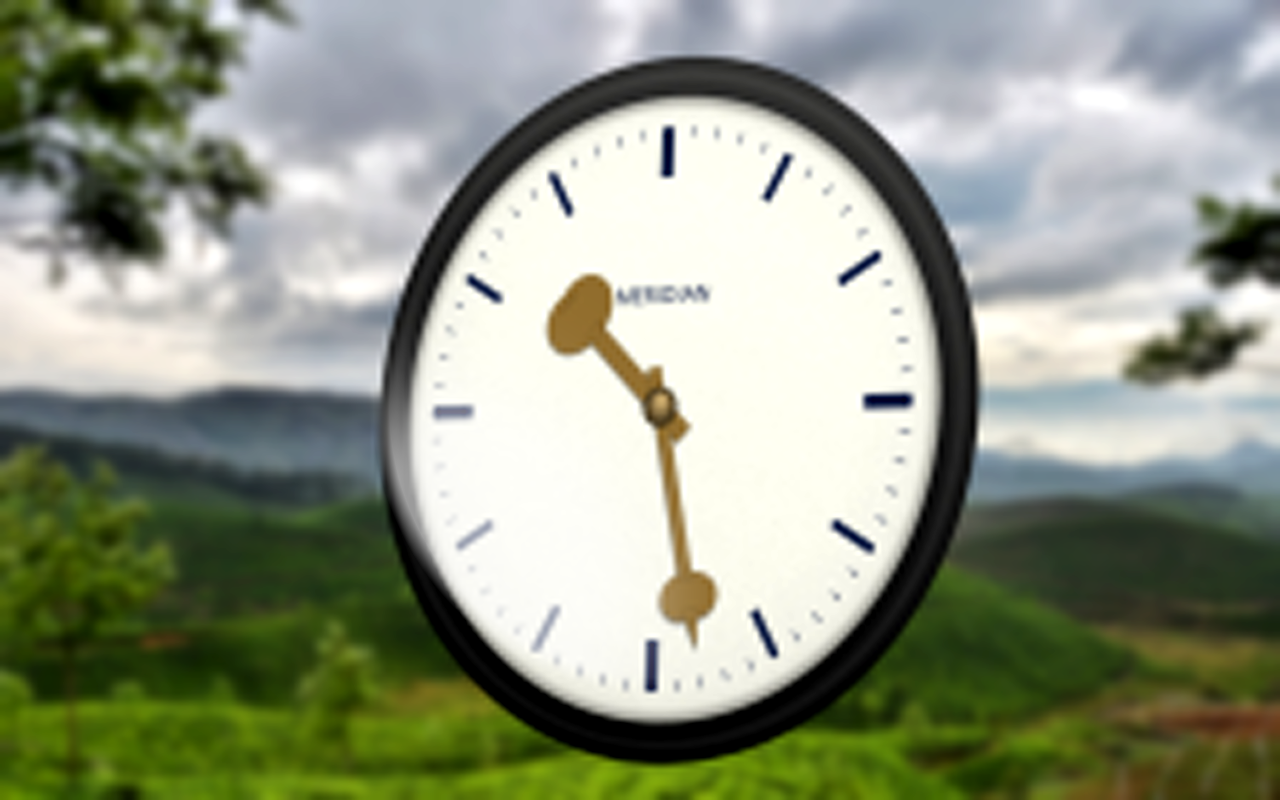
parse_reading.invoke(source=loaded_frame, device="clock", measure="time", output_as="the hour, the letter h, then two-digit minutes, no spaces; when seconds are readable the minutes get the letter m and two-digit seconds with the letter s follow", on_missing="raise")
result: 10h28
